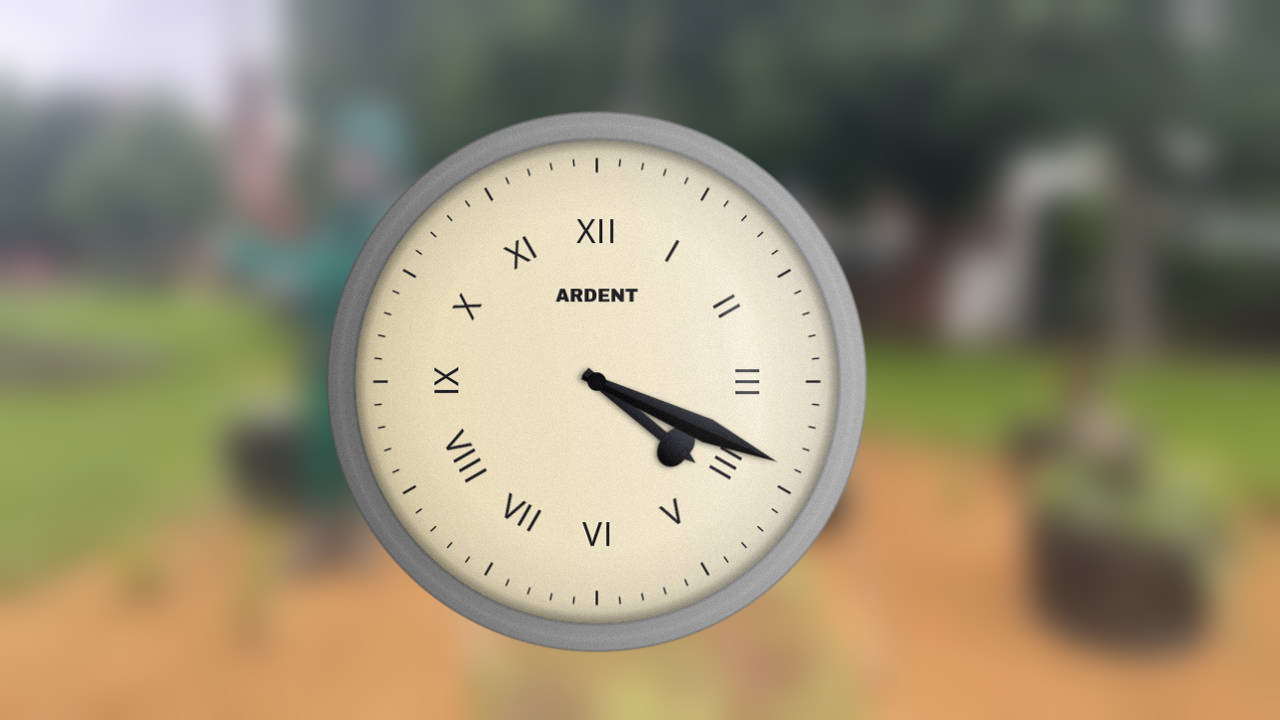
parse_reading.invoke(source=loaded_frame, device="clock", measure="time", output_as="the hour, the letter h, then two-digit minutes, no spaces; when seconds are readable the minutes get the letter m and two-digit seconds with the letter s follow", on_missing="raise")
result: 4h19
